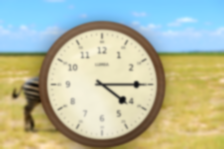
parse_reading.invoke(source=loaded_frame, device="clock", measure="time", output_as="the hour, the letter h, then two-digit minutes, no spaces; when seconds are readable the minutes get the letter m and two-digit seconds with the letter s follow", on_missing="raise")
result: 4h15
